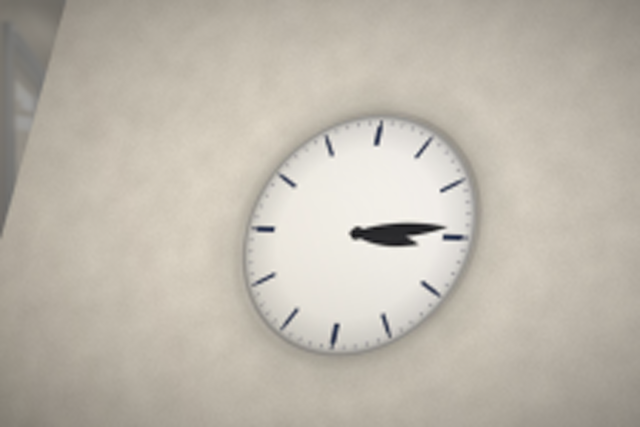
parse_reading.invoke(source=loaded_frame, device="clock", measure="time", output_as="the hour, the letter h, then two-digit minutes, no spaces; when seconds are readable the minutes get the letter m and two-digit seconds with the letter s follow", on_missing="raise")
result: 3h14
